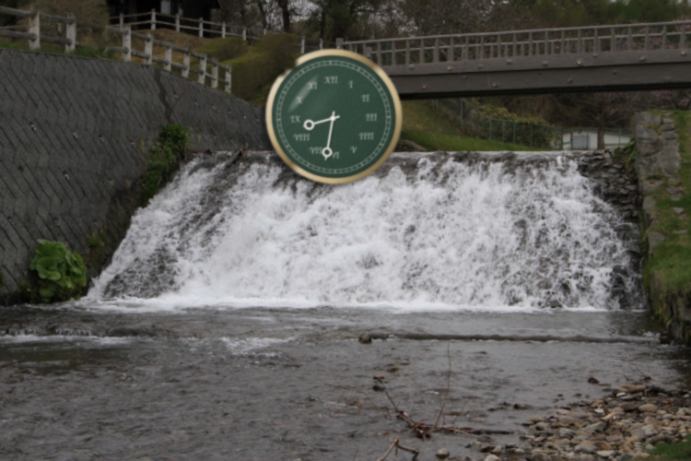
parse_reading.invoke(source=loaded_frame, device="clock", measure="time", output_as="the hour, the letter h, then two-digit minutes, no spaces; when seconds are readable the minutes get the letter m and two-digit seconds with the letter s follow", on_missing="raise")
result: 8h32
